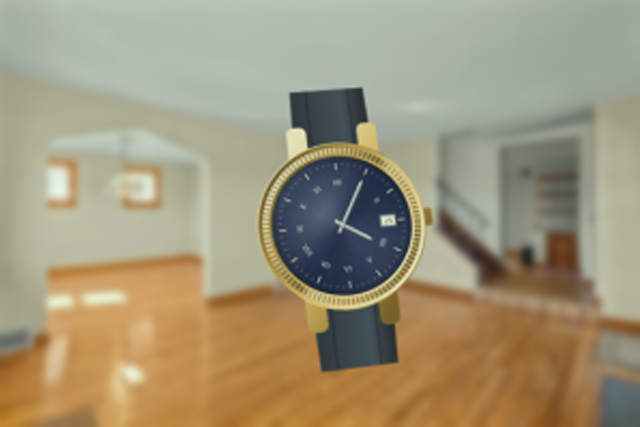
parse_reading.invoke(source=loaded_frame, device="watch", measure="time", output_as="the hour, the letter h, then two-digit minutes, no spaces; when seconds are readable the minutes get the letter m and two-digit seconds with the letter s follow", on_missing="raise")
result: 4h05
